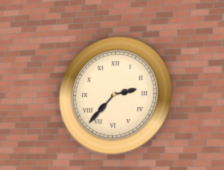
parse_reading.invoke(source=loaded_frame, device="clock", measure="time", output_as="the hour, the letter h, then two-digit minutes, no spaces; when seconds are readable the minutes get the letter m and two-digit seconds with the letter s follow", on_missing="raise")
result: 2h37
